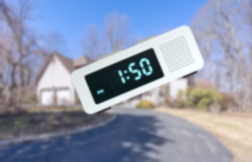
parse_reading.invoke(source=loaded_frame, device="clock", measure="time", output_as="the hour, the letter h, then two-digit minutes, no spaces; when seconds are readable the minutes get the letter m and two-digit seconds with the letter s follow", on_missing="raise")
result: 1h50
